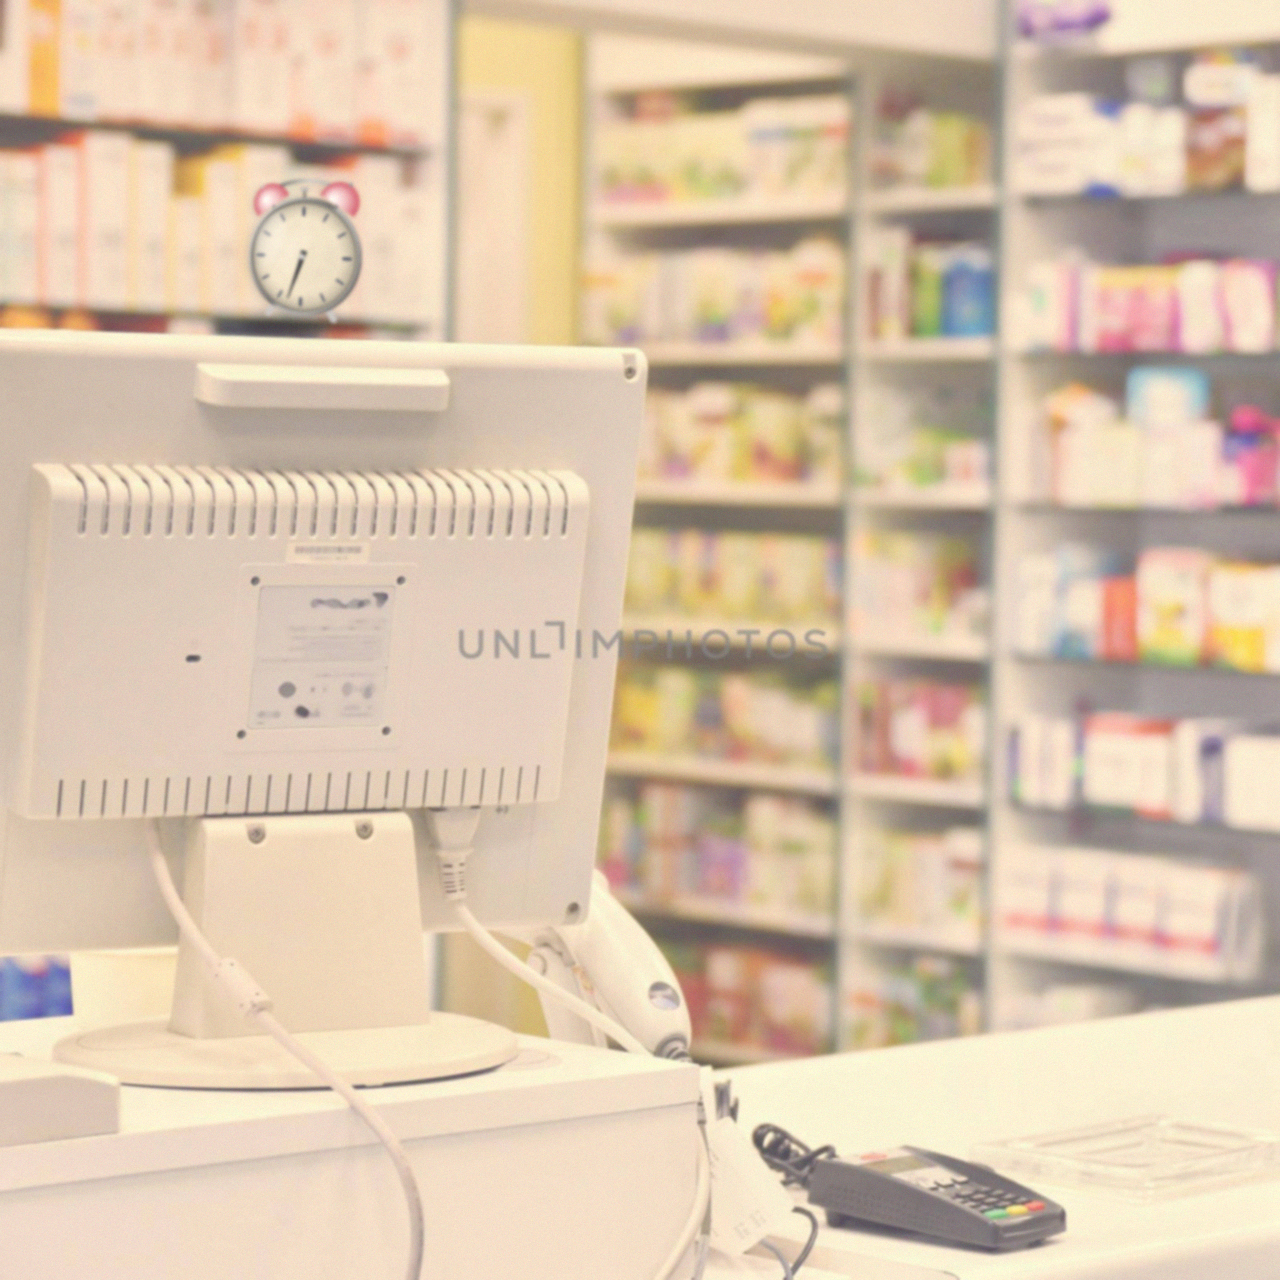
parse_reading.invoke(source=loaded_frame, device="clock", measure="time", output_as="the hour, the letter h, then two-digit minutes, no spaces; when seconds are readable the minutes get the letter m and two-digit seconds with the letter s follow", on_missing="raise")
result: 6h33
